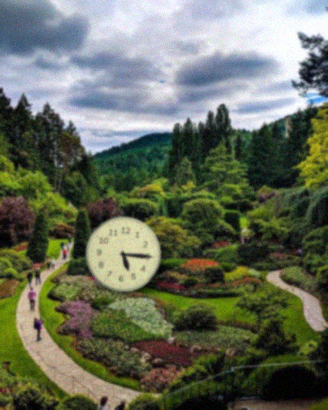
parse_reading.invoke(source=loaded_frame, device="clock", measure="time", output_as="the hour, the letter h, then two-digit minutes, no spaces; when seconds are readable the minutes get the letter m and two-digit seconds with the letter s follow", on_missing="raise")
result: 5h15
